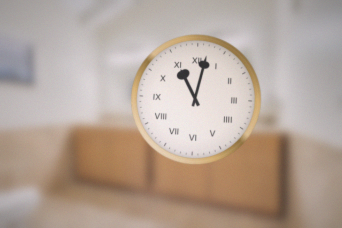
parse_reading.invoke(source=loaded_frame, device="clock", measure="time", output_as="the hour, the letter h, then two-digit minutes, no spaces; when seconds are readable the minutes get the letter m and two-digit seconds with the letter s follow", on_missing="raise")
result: 11h02
